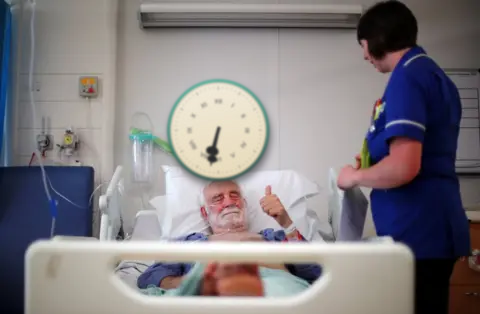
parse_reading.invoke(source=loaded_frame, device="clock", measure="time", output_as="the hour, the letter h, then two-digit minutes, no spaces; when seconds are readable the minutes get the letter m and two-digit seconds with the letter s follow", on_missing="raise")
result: 6h32
